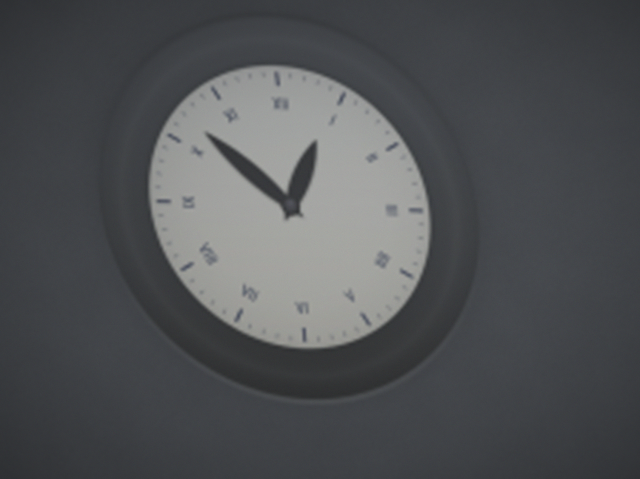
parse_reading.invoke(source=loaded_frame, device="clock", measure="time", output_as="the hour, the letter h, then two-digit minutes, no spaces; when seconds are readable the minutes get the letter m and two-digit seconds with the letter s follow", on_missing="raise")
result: 12h52
